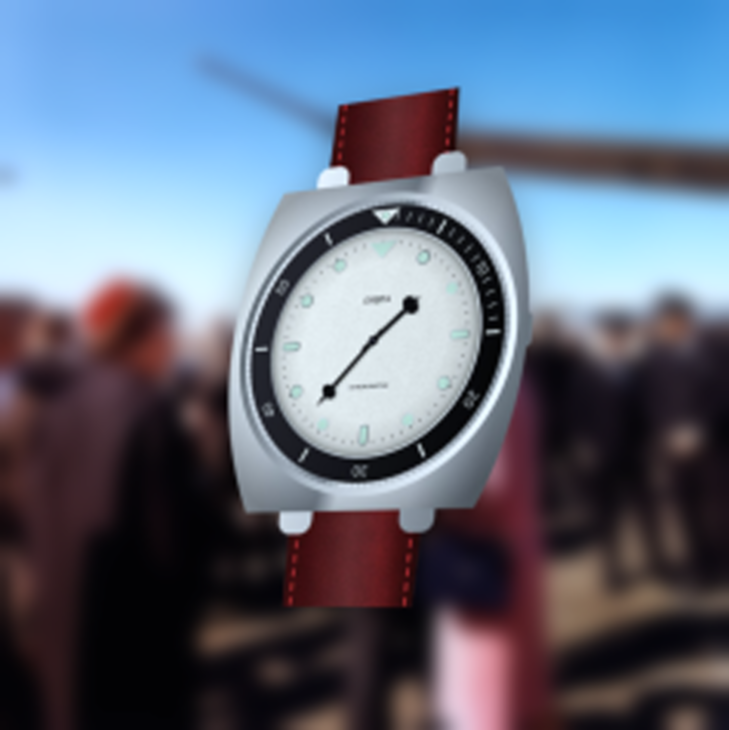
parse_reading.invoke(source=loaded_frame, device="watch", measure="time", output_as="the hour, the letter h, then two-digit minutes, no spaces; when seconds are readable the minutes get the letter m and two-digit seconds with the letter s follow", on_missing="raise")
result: 1h37
